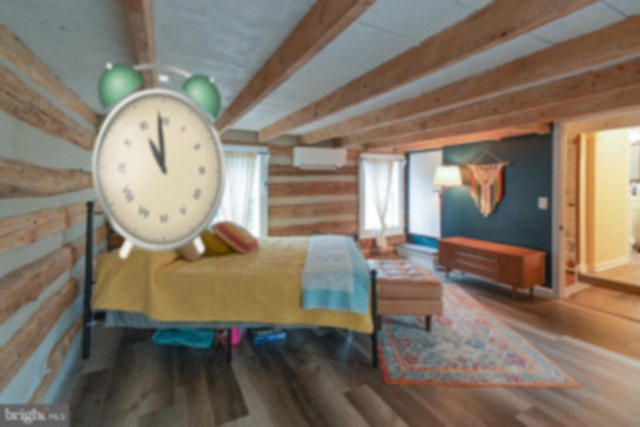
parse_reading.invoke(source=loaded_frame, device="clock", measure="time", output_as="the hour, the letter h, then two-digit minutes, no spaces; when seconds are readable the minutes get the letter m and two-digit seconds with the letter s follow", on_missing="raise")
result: 10h59
